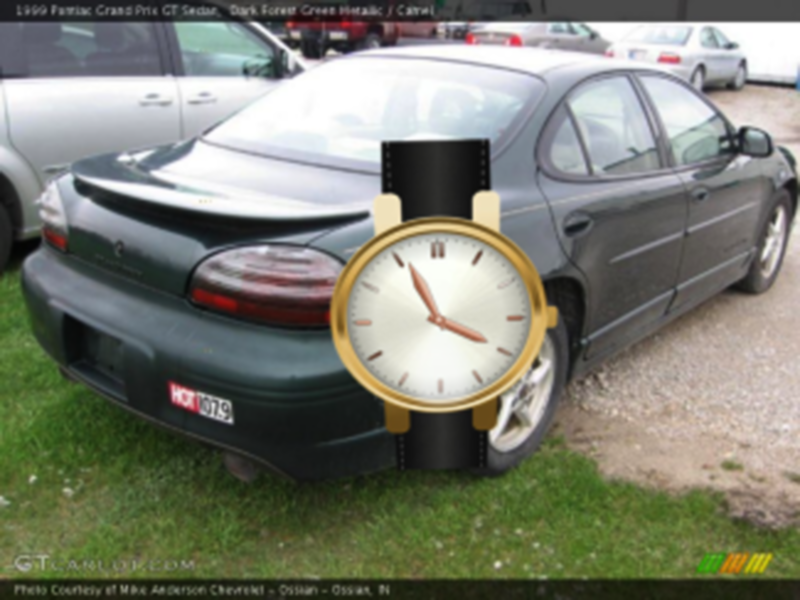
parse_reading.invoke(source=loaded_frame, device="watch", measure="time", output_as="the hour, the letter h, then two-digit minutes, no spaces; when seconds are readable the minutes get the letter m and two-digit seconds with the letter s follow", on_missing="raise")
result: 3h56
